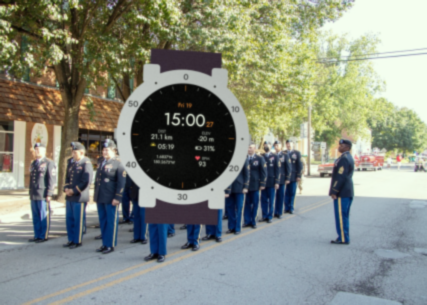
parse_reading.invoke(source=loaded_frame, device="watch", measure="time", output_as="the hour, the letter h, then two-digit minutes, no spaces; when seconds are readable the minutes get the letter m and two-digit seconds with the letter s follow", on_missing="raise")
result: 15h00
